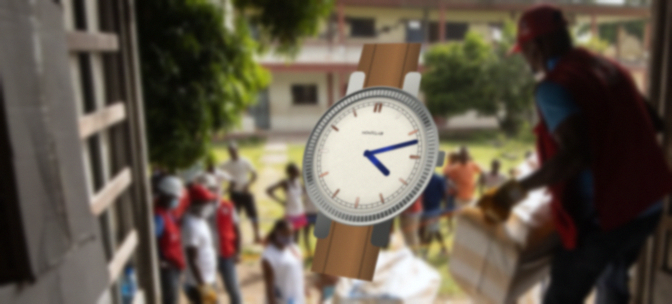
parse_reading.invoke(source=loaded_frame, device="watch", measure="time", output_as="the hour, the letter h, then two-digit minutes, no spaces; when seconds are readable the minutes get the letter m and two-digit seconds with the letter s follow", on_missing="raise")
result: 4h12
